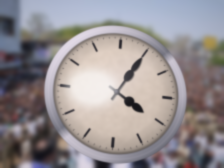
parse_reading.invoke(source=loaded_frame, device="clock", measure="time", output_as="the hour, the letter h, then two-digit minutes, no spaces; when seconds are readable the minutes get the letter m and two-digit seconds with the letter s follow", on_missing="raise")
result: 4h05
